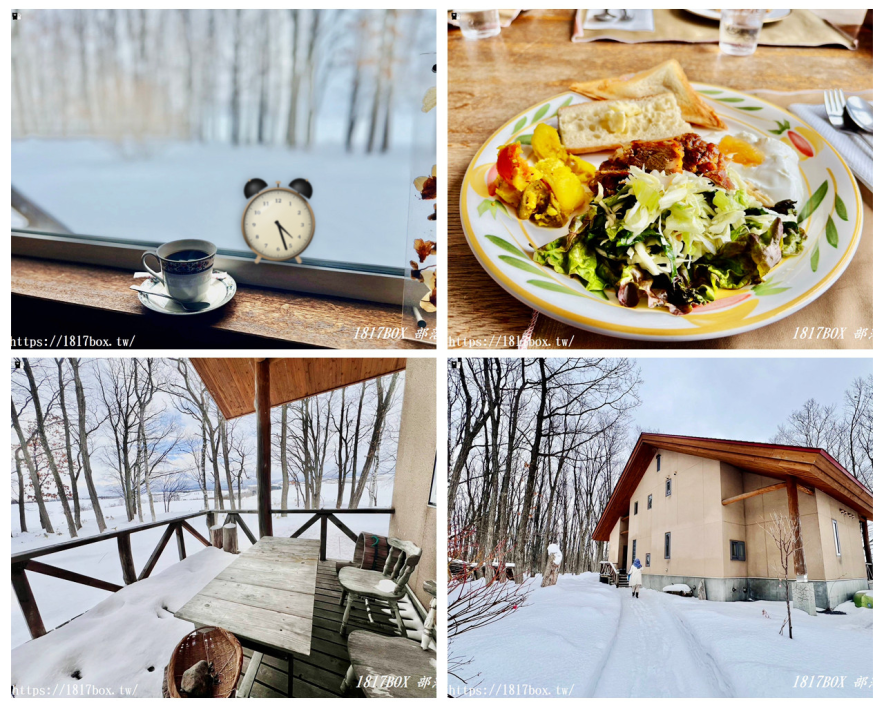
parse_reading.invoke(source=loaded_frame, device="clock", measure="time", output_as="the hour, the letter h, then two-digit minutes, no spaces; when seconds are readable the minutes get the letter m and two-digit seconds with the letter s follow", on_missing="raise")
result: 4h27
